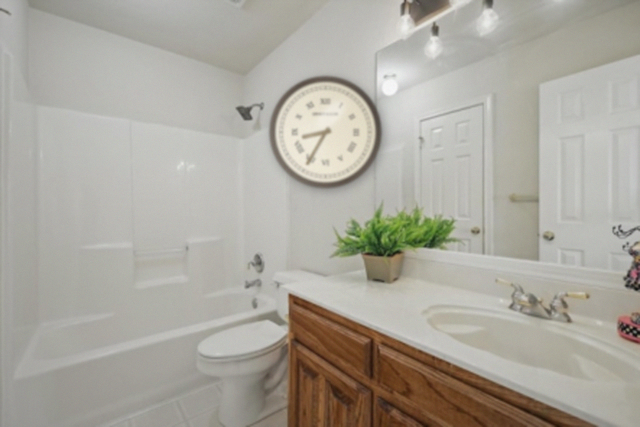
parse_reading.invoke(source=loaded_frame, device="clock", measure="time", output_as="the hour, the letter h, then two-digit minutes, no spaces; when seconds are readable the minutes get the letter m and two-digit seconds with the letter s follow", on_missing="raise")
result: 8h35
